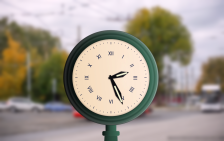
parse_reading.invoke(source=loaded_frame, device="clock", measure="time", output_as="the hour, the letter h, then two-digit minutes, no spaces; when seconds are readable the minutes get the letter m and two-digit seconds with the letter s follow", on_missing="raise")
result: 2h26
